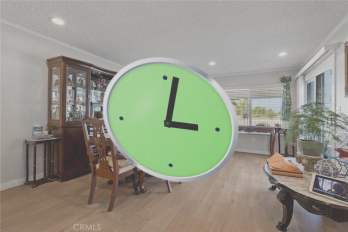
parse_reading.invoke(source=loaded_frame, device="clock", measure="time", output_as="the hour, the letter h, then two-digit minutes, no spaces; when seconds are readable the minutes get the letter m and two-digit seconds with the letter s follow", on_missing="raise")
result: 3h02
